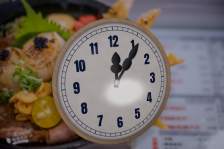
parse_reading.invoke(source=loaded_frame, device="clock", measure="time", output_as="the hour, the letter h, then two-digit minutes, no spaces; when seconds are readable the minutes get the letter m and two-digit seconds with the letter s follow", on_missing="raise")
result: 12h06
